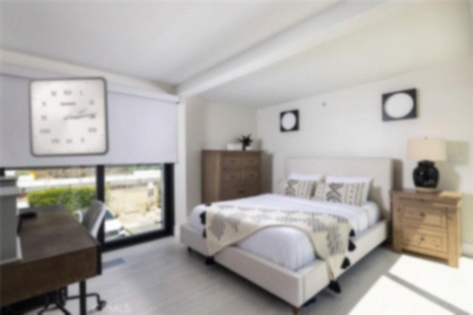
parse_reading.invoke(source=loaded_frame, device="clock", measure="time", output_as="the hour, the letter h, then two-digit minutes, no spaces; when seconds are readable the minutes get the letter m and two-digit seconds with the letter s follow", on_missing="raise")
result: 2h14
